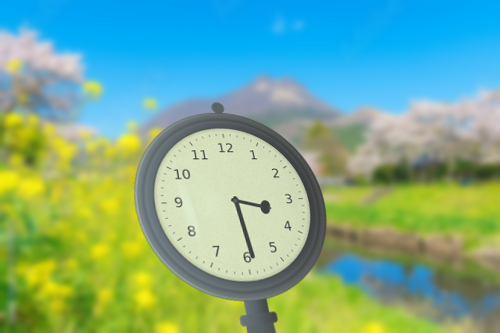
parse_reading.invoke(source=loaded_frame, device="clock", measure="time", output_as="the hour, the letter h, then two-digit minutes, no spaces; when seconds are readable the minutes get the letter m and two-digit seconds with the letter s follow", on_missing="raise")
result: 3h29
